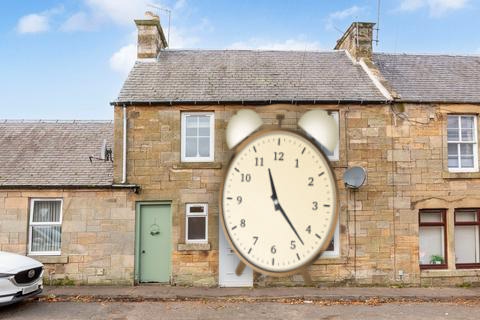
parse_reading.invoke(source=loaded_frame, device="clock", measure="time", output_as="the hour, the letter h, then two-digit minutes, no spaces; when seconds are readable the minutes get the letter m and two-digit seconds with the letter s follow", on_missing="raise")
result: 11h23
